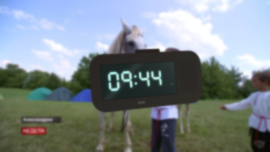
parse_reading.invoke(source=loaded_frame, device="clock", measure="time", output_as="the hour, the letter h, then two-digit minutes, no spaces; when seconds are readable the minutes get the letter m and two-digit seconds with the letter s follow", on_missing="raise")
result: 9h44
